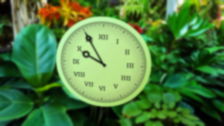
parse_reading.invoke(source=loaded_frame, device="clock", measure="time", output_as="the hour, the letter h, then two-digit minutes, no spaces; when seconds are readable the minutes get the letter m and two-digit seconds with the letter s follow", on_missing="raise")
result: 9h55
